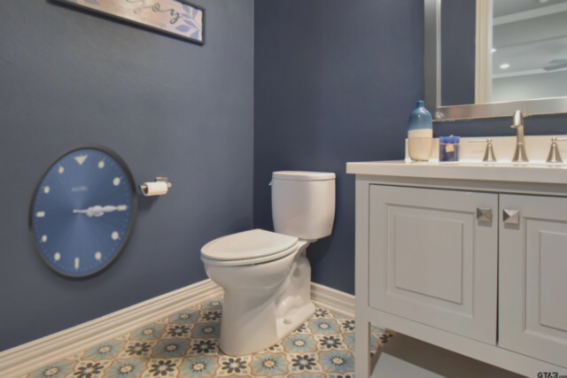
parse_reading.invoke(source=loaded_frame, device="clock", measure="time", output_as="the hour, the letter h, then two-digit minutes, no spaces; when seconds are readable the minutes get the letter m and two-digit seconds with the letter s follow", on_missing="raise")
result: 3h15
